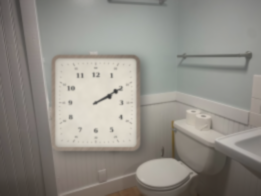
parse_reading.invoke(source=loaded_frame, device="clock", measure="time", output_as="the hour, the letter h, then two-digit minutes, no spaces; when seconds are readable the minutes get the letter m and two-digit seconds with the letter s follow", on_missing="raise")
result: 2h10
